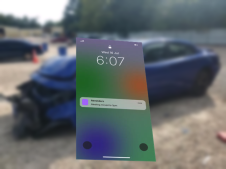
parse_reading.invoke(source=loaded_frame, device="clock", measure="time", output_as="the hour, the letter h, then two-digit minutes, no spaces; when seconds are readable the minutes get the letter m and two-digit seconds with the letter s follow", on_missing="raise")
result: 6h07
